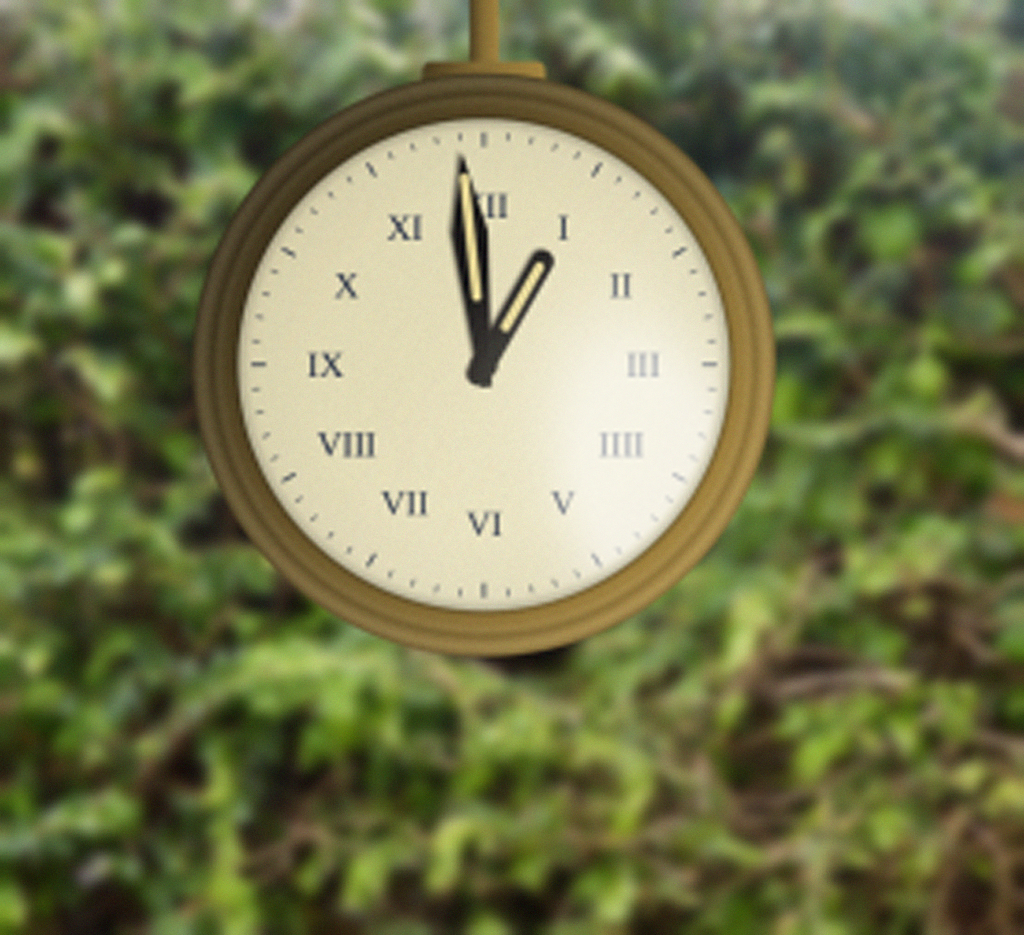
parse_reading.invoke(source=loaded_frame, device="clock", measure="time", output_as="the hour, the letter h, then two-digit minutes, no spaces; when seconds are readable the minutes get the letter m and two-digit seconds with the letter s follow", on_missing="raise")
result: 12h59
